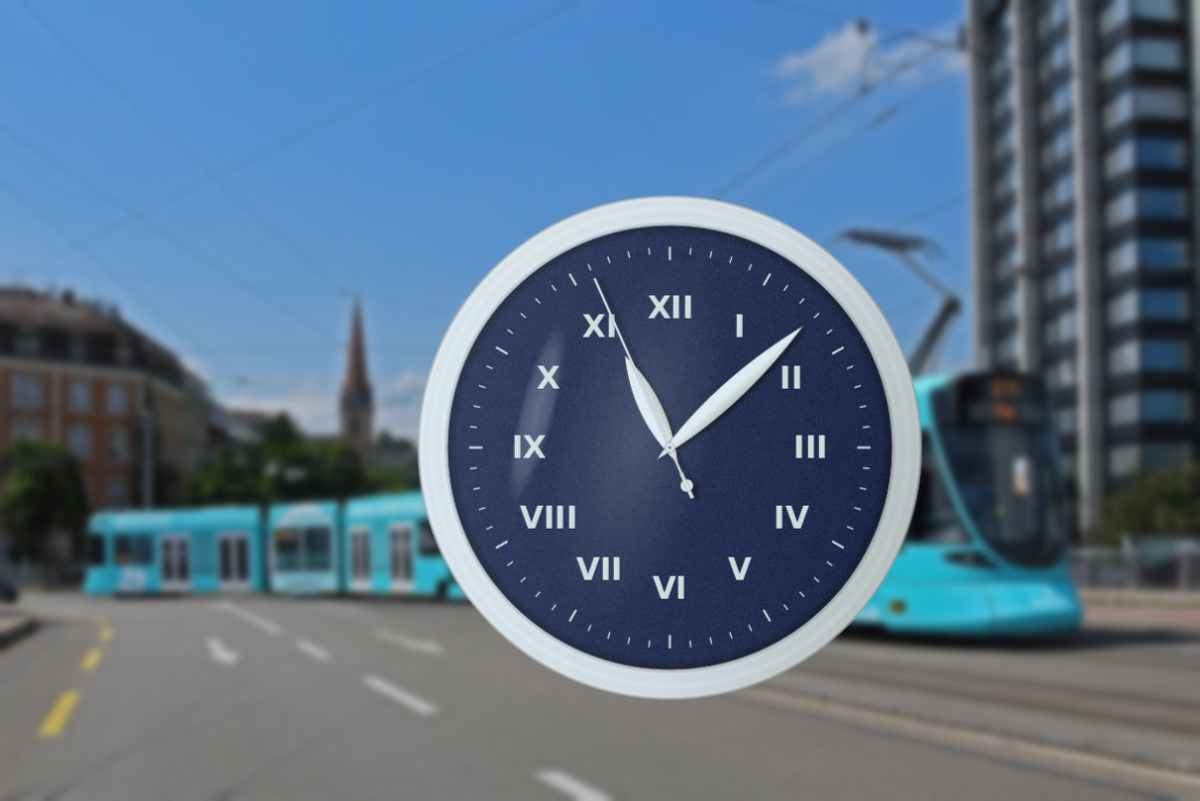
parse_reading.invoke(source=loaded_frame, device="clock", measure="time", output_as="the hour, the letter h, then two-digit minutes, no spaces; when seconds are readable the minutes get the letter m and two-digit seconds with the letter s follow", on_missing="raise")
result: 11h07m56s
